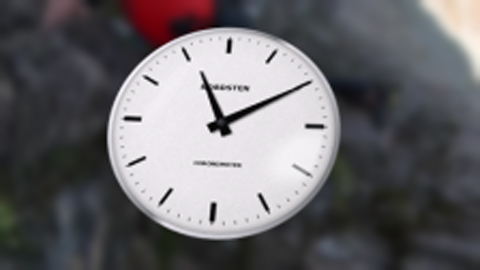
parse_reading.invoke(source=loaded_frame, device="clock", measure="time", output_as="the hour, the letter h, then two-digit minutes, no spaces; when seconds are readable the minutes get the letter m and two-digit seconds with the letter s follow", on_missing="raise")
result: 11h10
